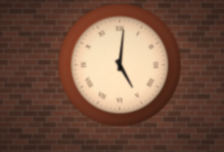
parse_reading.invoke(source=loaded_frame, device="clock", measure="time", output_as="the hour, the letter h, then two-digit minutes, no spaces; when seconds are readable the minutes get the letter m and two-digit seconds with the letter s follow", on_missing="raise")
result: 5h01
